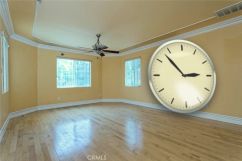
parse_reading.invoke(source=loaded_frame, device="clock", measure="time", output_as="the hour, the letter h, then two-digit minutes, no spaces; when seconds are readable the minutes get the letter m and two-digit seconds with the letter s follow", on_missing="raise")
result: 2h53
